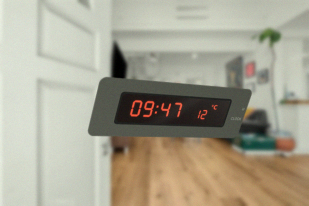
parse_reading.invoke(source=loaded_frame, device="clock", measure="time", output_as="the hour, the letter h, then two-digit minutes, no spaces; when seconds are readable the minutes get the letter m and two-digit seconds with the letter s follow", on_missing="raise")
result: 9h47
